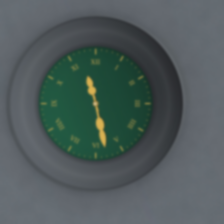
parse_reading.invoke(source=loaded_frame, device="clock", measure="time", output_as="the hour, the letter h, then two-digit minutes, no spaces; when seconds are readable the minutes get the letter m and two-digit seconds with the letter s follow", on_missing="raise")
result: 11h28
